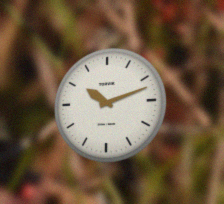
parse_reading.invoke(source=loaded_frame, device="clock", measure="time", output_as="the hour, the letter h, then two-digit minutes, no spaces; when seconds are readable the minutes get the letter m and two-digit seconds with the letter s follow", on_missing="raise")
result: 10h12
